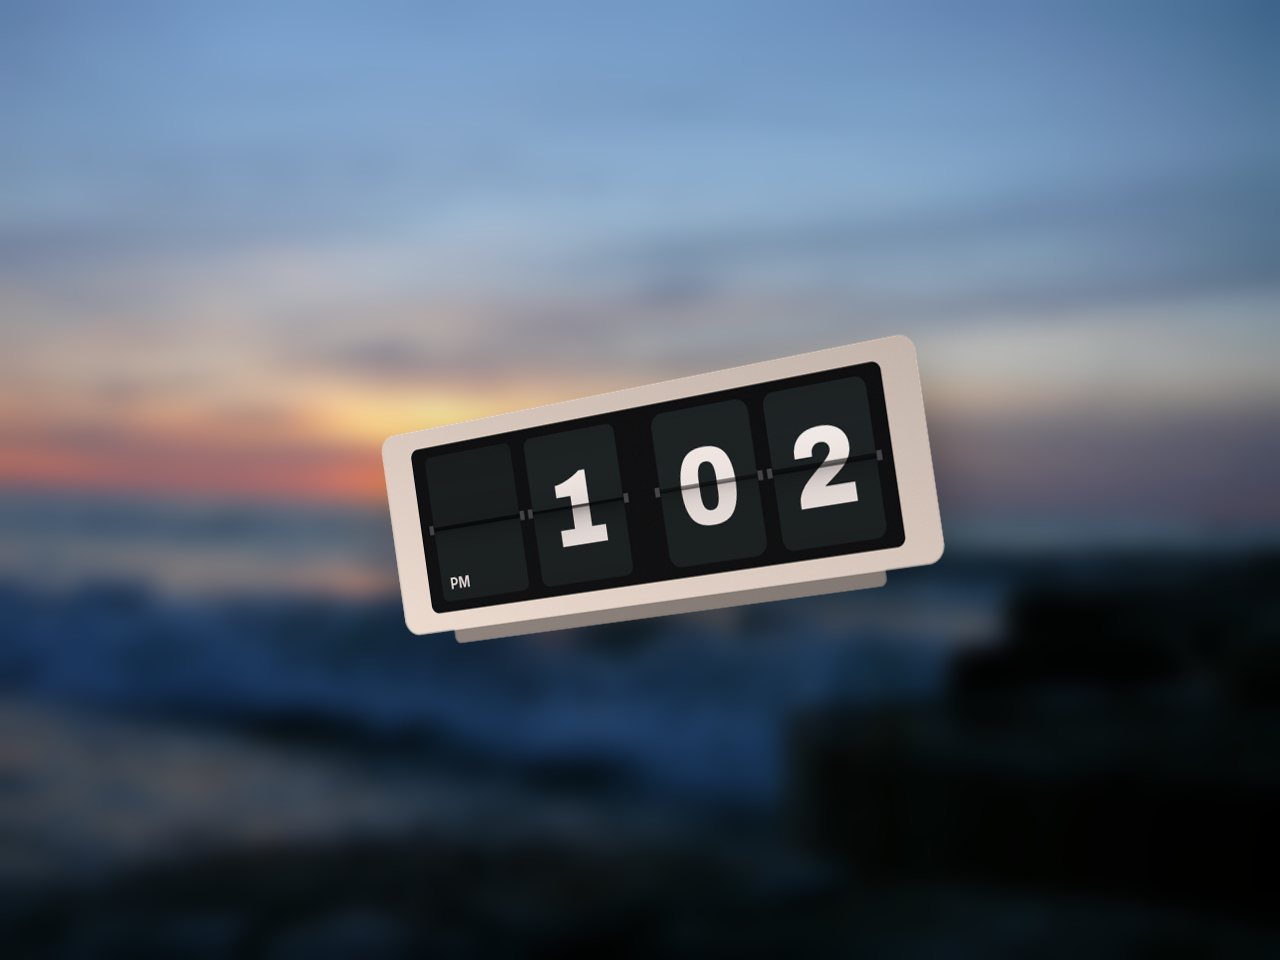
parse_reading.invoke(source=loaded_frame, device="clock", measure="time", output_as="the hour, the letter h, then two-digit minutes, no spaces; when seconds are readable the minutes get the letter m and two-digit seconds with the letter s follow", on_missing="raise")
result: 1h02
